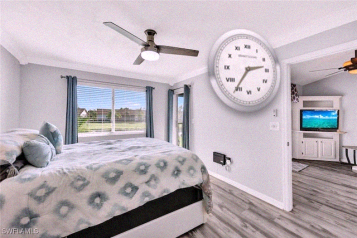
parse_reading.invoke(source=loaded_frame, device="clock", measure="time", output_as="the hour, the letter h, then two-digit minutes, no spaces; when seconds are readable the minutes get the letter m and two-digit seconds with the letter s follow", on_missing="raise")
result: 2h36
